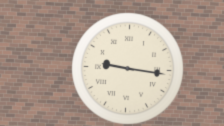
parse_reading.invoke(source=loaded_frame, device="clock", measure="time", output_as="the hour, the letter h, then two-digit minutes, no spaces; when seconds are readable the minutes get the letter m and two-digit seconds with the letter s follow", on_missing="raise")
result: 9h16
